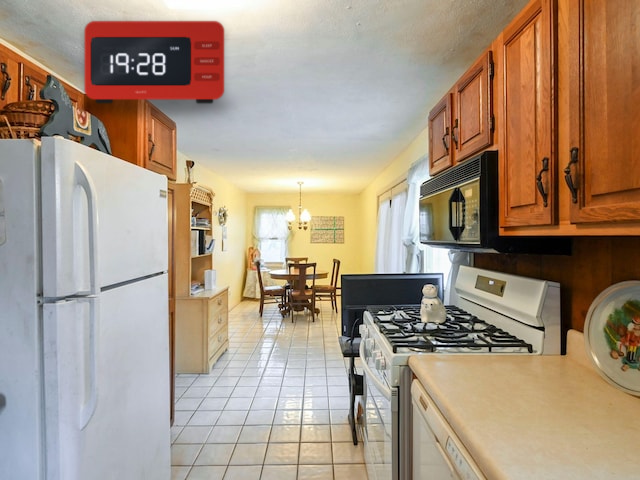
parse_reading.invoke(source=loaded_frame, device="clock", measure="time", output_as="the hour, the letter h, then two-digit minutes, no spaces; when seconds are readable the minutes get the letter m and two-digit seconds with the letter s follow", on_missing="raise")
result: 19h28
